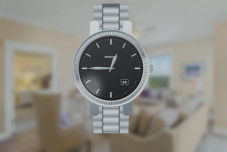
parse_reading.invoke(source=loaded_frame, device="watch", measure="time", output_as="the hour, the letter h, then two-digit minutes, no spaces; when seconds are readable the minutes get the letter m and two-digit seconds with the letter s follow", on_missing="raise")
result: 12h45
